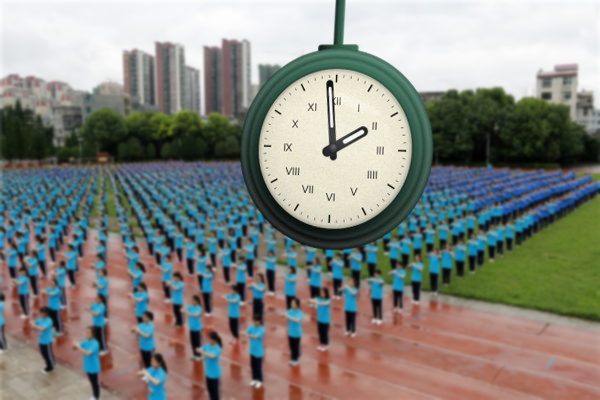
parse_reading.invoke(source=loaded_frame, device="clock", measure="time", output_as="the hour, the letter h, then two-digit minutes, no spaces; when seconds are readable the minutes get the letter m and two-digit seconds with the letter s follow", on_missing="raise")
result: 1h59
